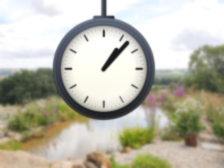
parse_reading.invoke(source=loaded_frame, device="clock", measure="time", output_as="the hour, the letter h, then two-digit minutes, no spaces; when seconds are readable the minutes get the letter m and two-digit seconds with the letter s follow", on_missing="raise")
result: 1h07
